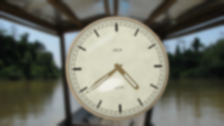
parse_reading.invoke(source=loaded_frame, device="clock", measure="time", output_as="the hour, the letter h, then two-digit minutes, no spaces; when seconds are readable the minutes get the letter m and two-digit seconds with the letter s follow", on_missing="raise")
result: 4h39
